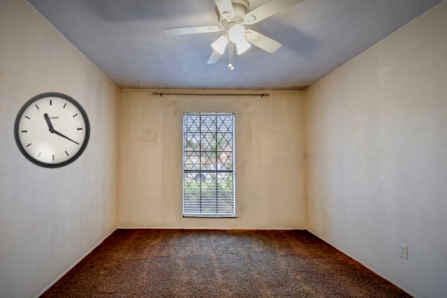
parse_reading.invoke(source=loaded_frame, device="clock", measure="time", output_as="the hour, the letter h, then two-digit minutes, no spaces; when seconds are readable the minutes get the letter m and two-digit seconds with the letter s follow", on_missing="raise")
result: 11h20
